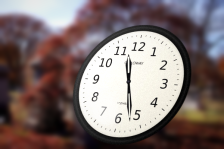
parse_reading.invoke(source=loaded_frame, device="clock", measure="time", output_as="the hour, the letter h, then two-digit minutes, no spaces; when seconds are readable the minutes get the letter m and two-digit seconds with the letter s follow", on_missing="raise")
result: 11h27
